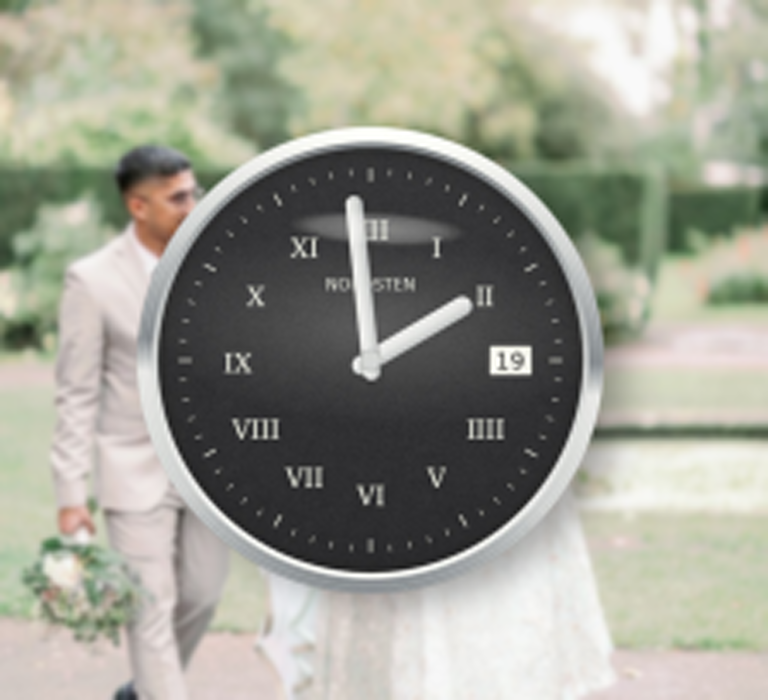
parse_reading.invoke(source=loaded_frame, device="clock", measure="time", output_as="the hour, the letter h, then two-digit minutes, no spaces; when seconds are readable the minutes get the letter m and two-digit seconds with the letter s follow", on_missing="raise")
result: 1h59
